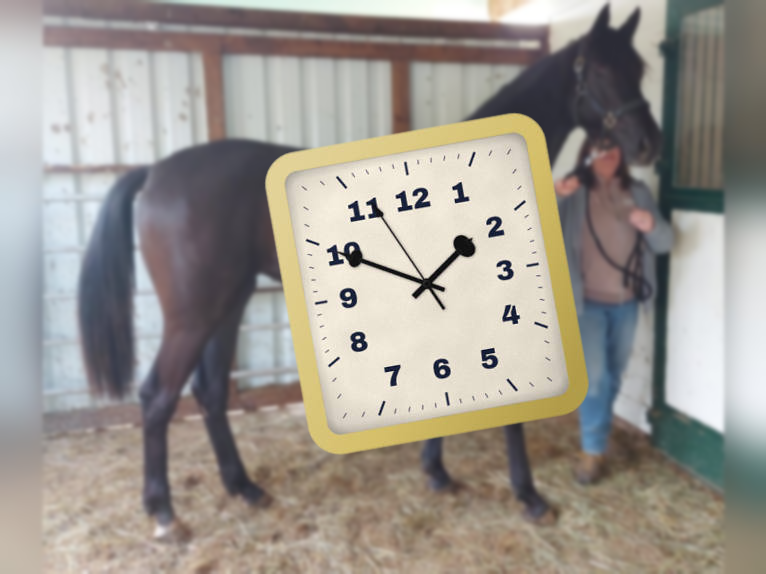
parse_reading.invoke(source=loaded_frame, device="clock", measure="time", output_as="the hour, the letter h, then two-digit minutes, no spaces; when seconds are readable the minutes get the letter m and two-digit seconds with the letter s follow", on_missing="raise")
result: 1h49m56s
